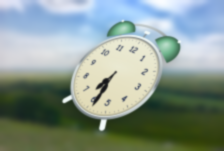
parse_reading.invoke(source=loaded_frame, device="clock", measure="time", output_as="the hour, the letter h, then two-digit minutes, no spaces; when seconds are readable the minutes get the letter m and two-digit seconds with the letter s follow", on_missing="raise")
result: 6h29
